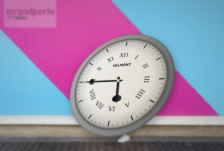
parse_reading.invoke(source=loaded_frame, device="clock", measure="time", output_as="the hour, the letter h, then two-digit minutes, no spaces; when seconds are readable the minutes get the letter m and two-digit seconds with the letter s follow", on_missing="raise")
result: 5h45
